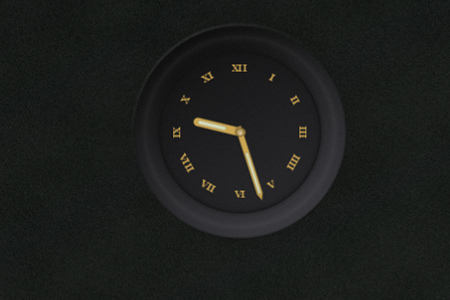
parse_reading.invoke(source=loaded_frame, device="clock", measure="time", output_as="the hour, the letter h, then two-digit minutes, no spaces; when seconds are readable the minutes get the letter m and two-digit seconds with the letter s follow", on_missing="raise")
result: 9h27
